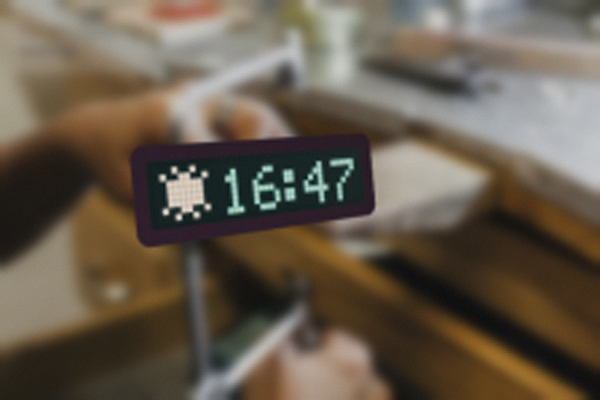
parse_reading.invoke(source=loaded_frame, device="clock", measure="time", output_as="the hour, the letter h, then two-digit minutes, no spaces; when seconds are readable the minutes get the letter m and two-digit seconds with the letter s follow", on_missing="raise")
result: 16h47
